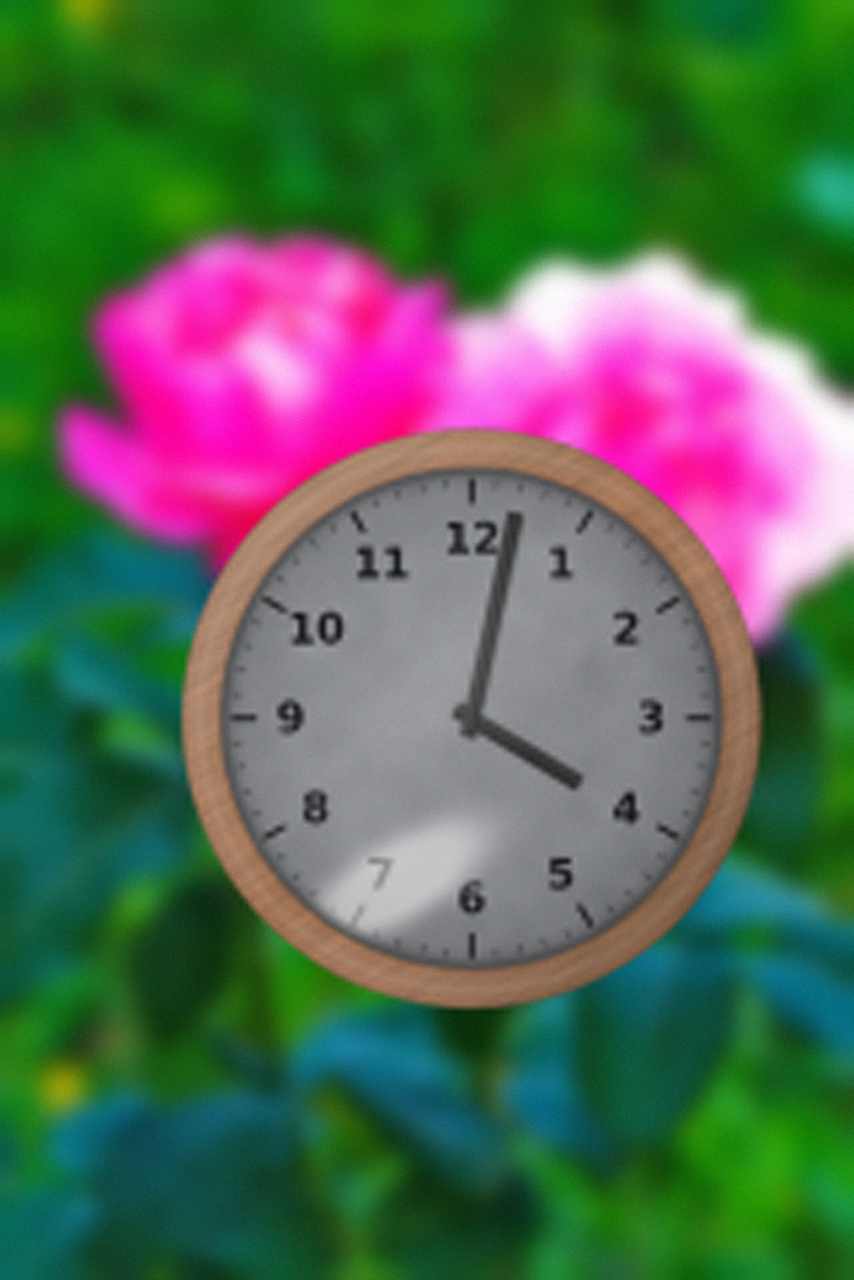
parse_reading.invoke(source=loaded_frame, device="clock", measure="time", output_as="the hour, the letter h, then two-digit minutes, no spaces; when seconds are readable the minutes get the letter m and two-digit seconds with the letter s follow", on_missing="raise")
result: 4h02
